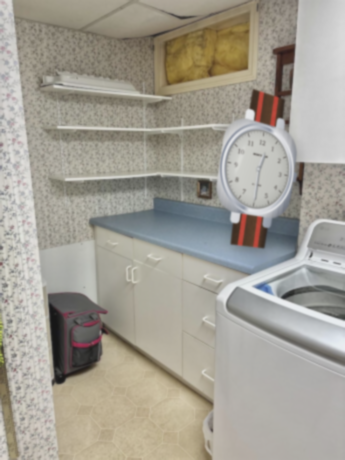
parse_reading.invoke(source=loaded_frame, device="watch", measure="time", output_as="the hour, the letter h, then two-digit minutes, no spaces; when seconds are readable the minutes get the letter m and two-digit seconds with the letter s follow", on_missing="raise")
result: 12h30
